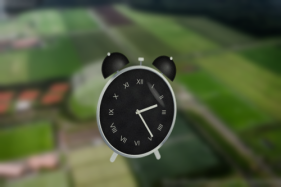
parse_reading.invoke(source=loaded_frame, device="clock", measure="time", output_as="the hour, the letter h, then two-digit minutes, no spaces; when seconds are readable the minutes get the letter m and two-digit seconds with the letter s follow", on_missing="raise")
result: 2h24
